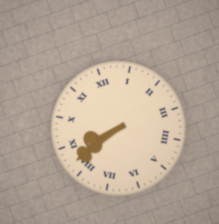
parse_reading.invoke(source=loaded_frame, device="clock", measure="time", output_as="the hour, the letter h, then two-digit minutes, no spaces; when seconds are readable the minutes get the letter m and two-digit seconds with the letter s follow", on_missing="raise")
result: 8h42
